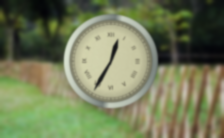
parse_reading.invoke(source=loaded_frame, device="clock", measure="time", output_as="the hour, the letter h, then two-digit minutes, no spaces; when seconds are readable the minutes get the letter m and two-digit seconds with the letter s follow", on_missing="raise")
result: 12h35
